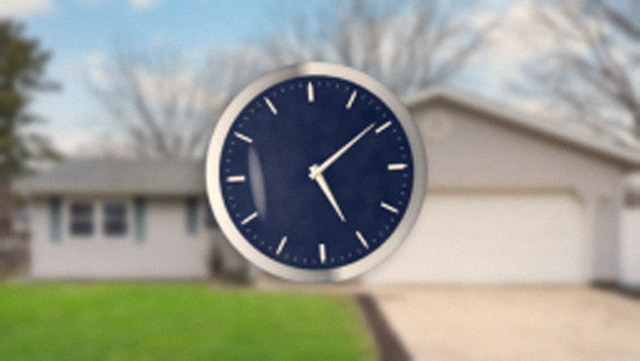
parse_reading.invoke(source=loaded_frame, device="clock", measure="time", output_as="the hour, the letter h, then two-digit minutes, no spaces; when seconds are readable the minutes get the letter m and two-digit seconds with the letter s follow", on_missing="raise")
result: 5h09
